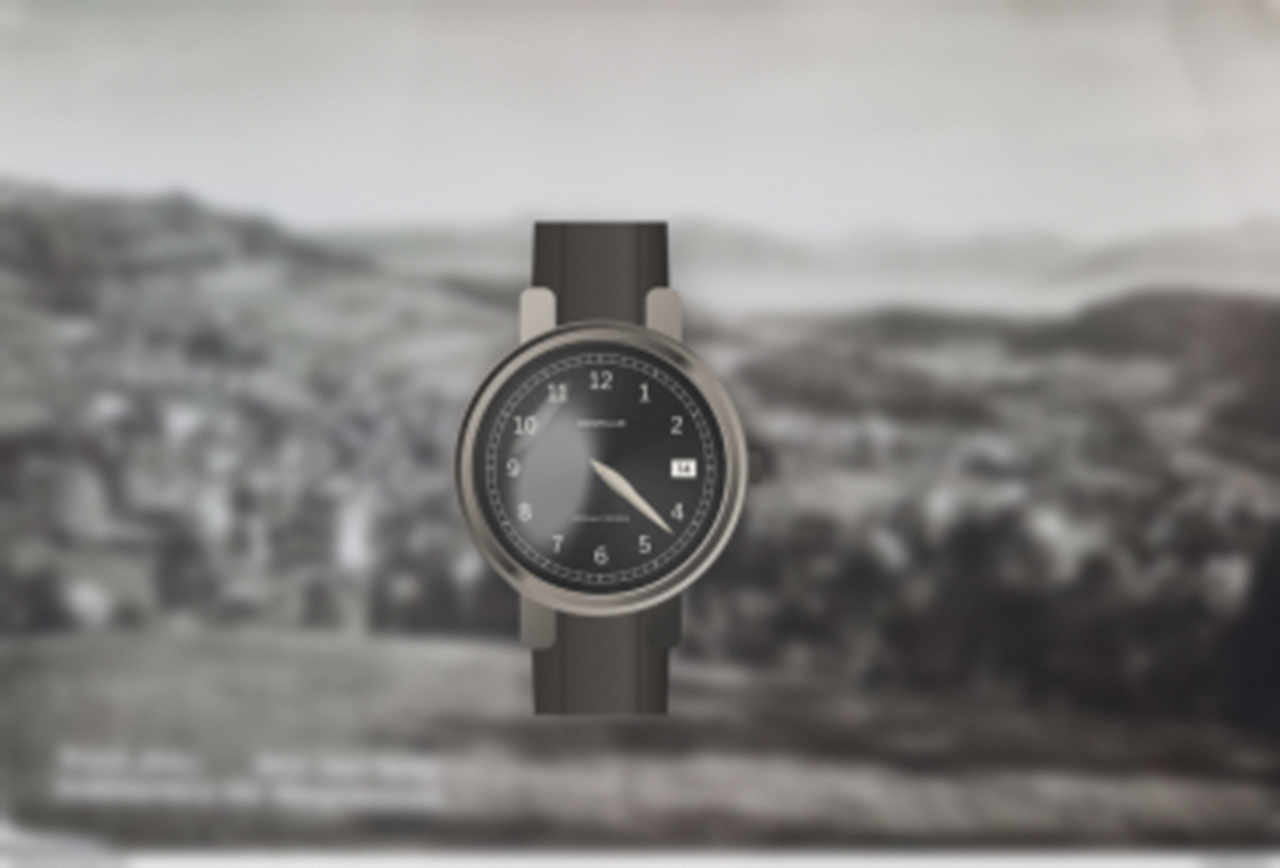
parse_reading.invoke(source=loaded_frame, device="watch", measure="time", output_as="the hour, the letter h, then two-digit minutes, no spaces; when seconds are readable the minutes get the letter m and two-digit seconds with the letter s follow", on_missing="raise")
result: 4h22
